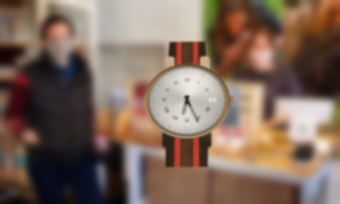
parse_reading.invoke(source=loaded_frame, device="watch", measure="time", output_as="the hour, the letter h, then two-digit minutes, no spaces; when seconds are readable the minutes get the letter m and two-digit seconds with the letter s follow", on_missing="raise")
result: 6h26
